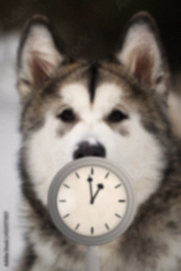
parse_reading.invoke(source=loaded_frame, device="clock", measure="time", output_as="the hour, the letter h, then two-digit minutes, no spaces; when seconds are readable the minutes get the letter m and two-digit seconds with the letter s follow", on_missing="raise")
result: 12h59
